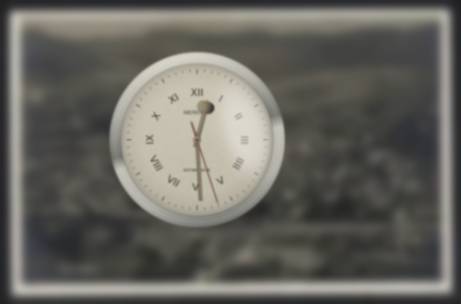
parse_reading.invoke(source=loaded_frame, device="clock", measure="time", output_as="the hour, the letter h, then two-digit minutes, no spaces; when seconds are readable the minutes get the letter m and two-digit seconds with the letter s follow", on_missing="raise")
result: 12h29m27s
